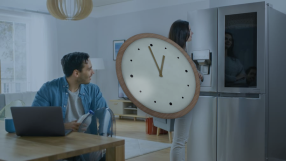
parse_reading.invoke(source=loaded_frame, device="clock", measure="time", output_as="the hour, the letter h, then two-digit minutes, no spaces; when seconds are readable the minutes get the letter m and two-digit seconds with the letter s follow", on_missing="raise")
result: 12h59
